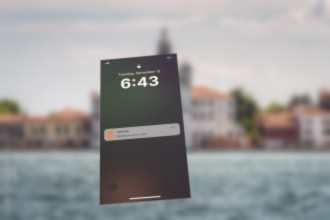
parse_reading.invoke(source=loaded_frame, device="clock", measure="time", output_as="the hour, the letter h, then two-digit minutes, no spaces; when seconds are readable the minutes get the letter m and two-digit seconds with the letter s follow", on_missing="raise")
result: 6h43
